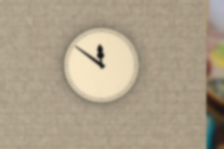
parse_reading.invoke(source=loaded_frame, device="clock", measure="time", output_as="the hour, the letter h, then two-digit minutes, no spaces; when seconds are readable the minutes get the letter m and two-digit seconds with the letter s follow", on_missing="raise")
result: 11h51
